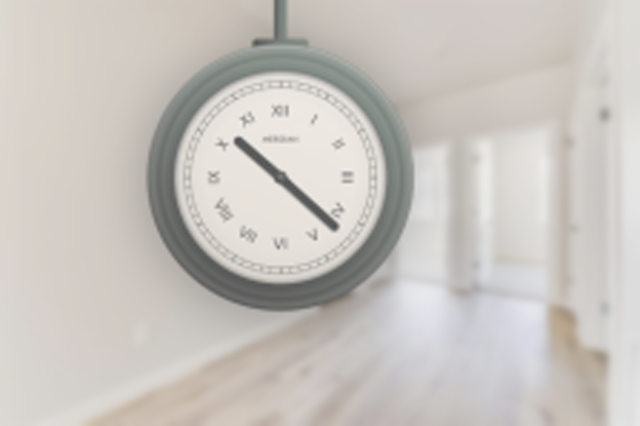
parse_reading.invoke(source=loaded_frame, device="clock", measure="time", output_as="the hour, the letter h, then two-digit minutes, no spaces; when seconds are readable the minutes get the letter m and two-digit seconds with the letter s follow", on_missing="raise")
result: 10h22
